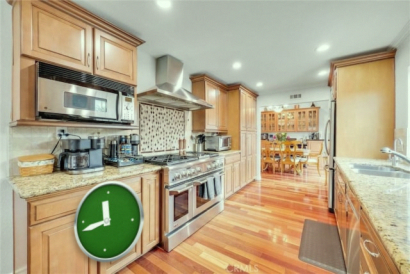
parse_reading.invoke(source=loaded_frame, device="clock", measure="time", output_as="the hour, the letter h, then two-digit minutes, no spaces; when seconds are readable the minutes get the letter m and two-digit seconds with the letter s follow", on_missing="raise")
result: 11h42
